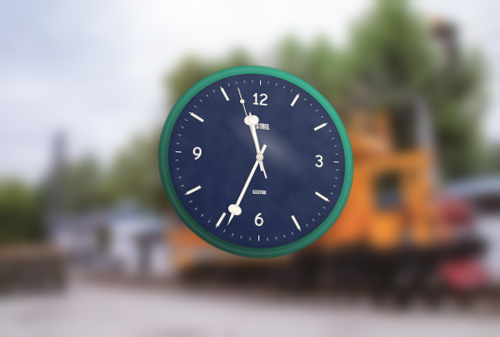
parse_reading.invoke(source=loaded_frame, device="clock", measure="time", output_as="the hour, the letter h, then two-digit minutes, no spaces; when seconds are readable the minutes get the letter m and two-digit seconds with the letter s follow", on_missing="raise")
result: 11h33m57s
